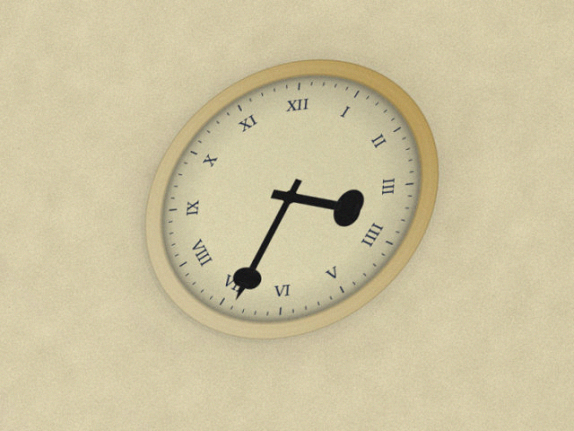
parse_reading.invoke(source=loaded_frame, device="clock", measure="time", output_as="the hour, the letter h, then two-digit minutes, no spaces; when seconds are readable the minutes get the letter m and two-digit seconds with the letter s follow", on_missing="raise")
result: 3h34
